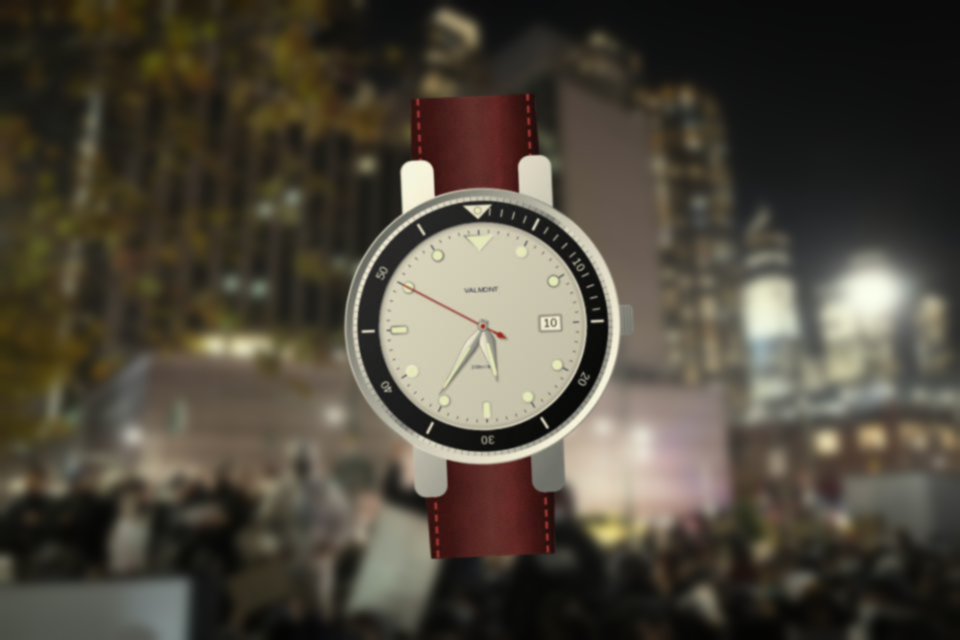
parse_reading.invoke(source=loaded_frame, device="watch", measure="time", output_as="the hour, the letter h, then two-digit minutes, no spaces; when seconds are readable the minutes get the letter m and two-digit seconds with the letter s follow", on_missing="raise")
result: 5h35m50s
